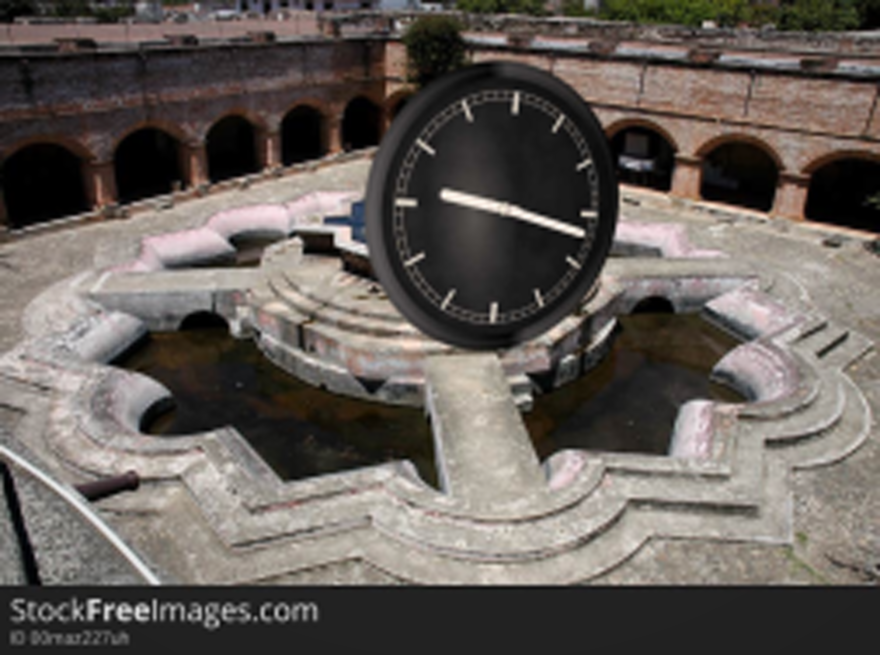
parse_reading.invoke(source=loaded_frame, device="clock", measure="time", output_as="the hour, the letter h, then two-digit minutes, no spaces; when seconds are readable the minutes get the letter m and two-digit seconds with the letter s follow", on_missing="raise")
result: 9h17
